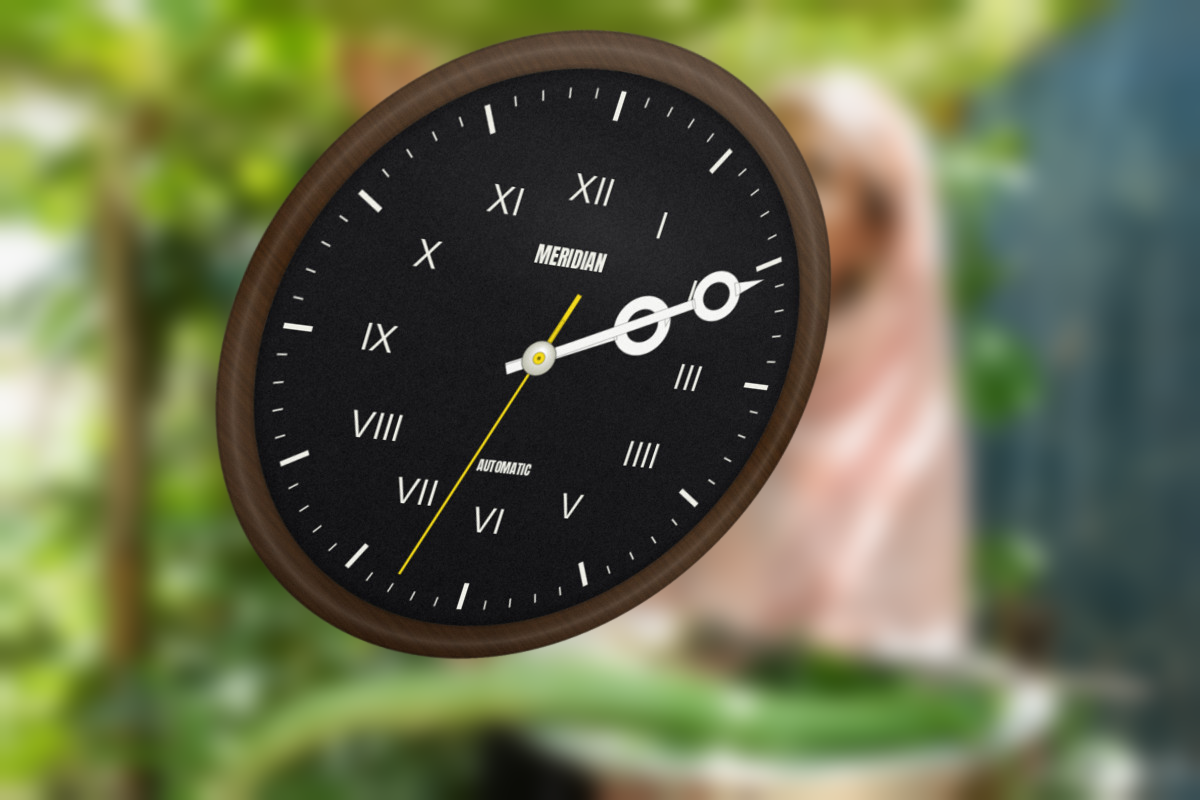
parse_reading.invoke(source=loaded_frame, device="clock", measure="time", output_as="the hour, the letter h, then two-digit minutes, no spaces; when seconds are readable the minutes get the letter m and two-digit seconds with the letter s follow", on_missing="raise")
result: 2h10m33s
